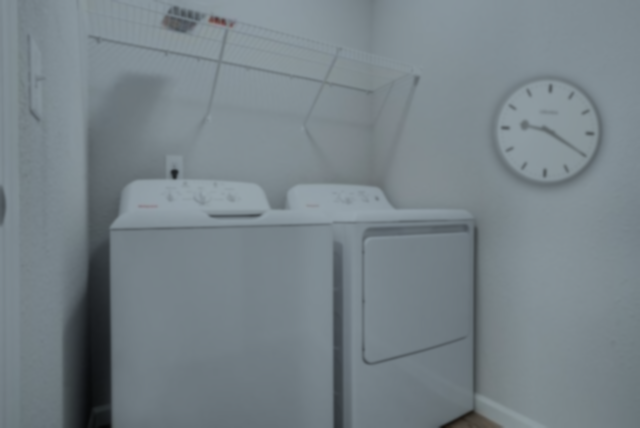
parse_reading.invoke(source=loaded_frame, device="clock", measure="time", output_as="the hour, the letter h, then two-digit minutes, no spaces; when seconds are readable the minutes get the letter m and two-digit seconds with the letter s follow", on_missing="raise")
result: 9h20
